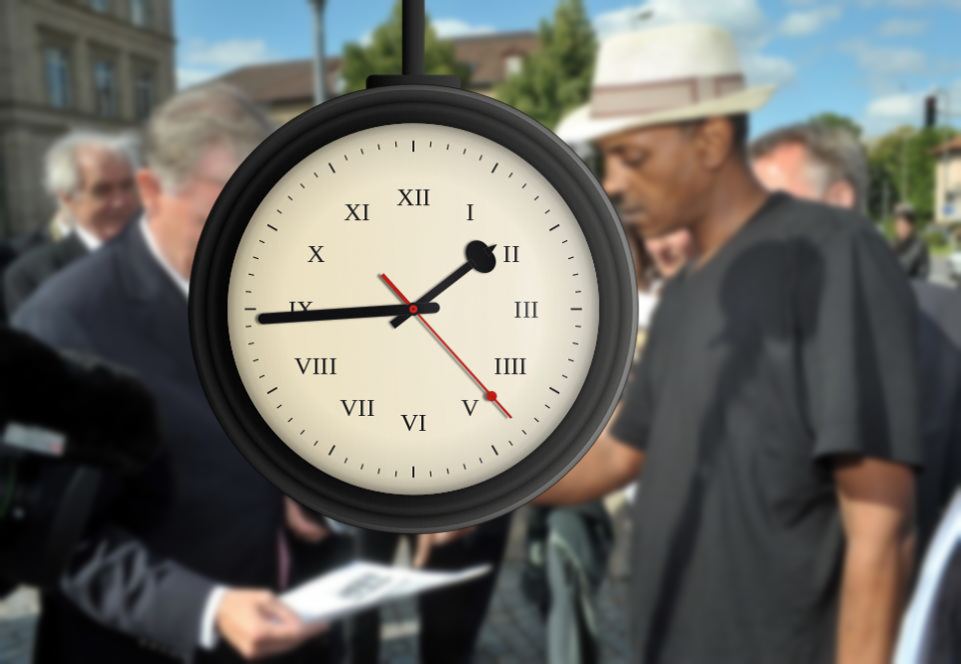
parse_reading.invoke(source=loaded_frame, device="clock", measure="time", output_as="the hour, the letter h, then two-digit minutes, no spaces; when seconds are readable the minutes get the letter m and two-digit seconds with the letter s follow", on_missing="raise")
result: 1h44m23s
